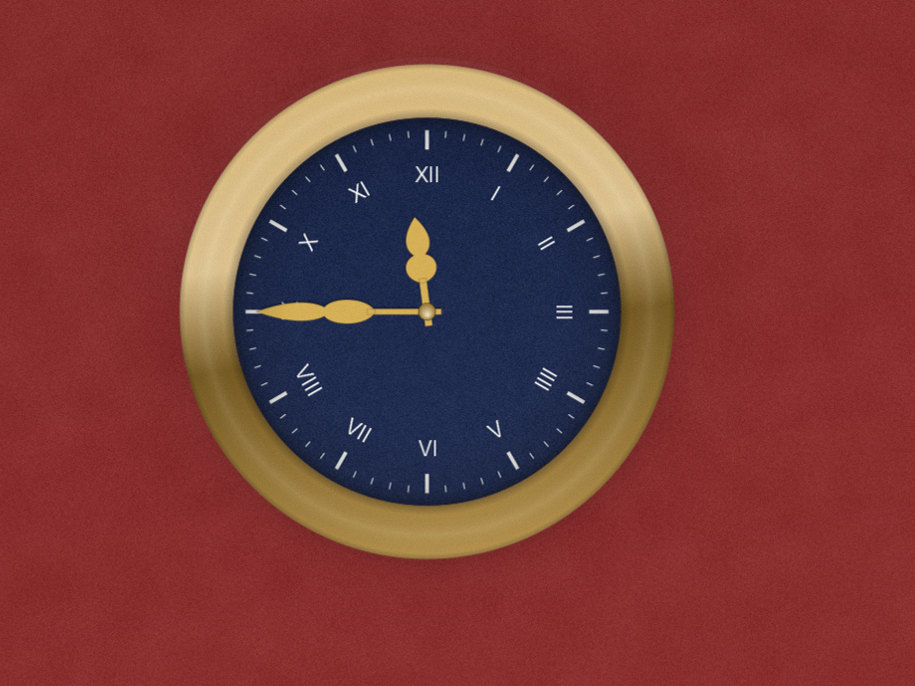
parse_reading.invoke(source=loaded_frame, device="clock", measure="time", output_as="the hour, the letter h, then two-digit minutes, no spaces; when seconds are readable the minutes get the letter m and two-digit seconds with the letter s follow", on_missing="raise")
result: 11h45
